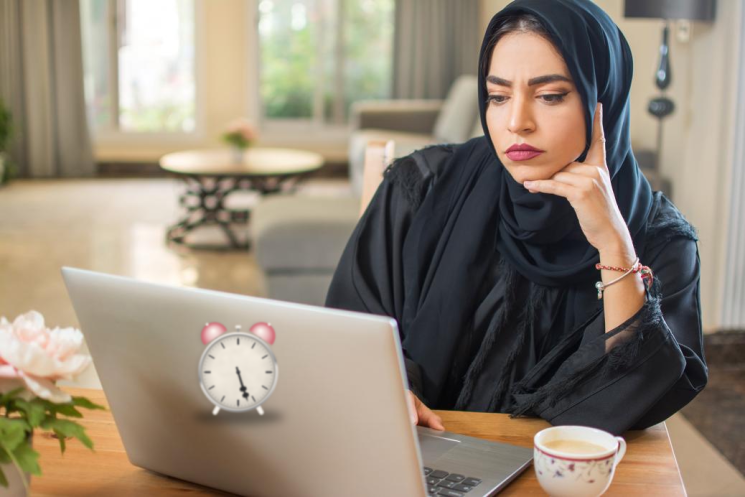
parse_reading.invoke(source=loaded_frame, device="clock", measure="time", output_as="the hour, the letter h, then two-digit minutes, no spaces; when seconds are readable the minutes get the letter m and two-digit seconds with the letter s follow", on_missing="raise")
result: 5h27
